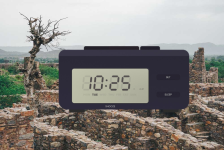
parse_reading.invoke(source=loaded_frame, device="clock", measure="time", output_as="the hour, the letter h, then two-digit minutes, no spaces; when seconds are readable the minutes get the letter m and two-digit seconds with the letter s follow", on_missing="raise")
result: 10h25
